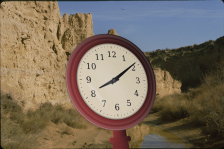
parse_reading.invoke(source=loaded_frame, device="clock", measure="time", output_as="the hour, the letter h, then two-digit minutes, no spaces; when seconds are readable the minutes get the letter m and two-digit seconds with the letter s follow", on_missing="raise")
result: 8h09
